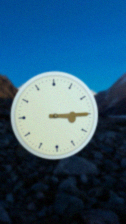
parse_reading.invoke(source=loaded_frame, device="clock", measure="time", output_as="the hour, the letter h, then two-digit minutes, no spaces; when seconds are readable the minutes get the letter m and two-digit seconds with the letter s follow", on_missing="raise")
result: 3h15
